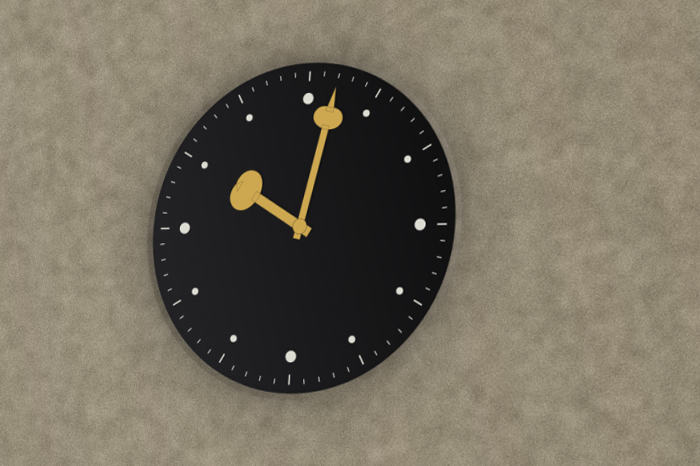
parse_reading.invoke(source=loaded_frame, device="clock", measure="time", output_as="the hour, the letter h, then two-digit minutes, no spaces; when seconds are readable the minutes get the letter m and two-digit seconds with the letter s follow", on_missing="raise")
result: 10h02
